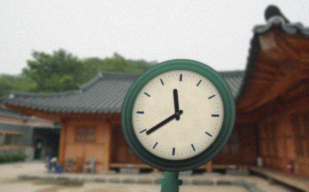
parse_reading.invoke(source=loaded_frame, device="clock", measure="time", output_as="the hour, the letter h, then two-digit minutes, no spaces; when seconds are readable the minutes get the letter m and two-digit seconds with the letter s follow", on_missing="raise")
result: 11h39
